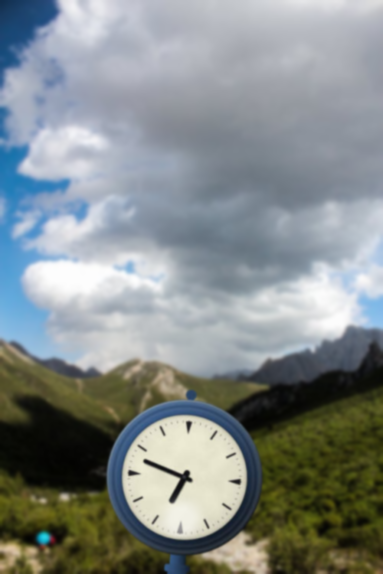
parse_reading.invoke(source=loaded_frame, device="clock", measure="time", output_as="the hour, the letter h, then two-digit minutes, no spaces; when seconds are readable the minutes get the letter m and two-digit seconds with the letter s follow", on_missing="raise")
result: 6h48
